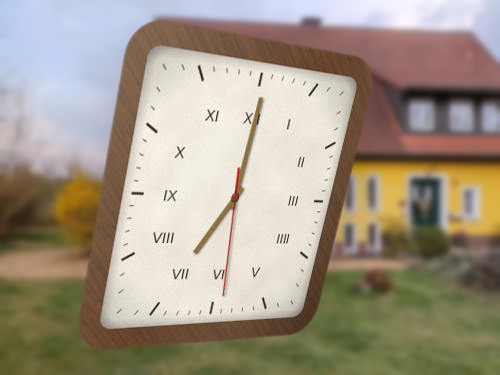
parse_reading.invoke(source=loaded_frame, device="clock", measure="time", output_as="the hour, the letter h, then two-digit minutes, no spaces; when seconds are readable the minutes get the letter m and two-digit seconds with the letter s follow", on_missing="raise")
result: 7h00m29s
